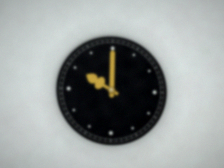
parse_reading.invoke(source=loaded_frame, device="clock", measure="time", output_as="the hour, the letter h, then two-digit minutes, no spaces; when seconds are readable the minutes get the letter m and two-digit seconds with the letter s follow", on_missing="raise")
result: 10h00
